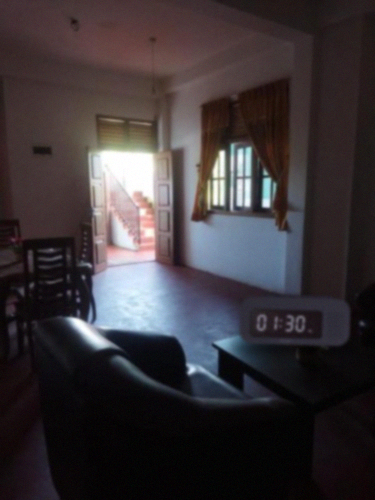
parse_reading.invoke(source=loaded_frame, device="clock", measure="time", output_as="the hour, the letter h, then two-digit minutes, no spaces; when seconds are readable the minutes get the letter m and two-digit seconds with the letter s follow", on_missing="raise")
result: 1h30
